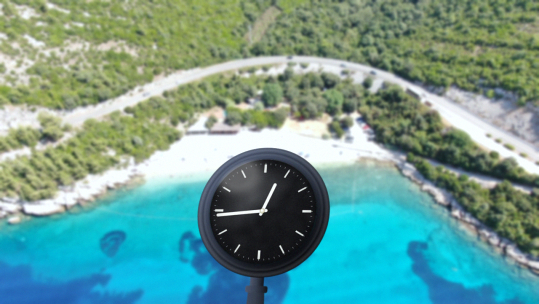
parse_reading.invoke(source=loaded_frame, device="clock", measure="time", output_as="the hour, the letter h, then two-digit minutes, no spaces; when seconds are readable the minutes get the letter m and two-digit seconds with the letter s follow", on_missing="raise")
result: 12h44
